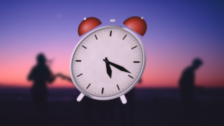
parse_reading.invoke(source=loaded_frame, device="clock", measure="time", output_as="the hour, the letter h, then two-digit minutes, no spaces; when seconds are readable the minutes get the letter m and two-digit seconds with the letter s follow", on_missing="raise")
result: 5h19
